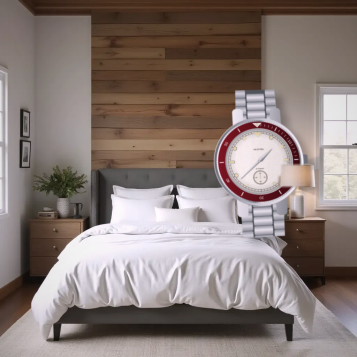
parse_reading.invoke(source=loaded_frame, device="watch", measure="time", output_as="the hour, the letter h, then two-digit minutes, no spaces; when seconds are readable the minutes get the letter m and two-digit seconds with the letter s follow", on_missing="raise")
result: 1h38
